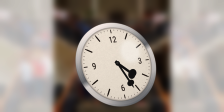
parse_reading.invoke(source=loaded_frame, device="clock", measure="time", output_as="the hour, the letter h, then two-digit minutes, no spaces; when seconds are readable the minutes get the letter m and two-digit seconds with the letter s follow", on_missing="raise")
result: 4h26
